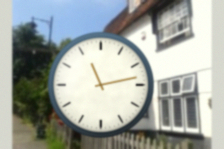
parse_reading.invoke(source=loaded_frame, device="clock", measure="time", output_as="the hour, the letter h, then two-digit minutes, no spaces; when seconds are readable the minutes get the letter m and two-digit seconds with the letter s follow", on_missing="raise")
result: 11h13
